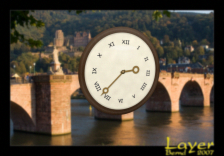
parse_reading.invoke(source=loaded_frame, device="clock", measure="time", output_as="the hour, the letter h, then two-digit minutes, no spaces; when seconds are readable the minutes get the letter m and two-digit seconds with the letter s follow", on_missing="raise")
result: 2h37
